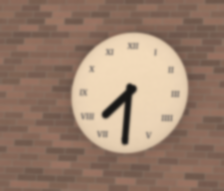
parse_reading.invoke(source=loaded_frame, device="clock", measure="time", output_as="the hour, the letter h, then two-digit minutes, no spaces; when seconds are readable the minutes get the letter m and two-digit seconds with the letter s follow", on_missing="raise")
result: 7h30
